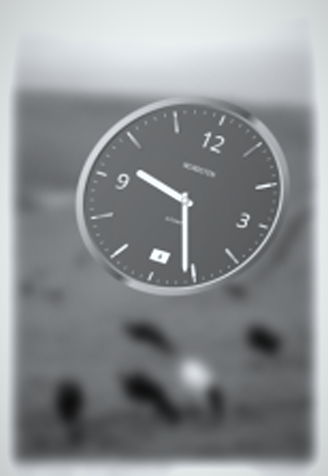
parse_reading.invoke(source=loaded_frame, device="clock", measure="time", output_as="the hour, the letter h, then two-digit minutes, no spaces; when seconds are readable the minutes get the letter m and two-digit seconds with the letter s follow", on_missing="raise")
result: 9h26
